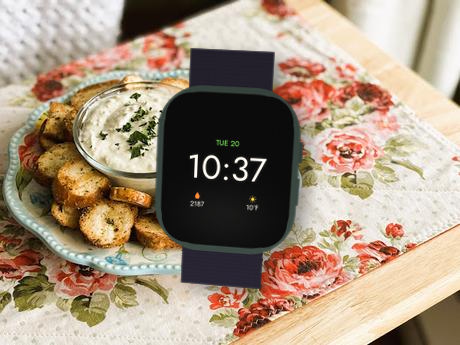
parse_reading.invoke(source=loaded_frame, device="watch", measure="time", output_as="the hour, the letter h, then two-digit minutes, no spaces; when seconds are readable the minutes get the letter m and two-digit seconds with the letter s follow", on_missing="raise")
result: 10h37
